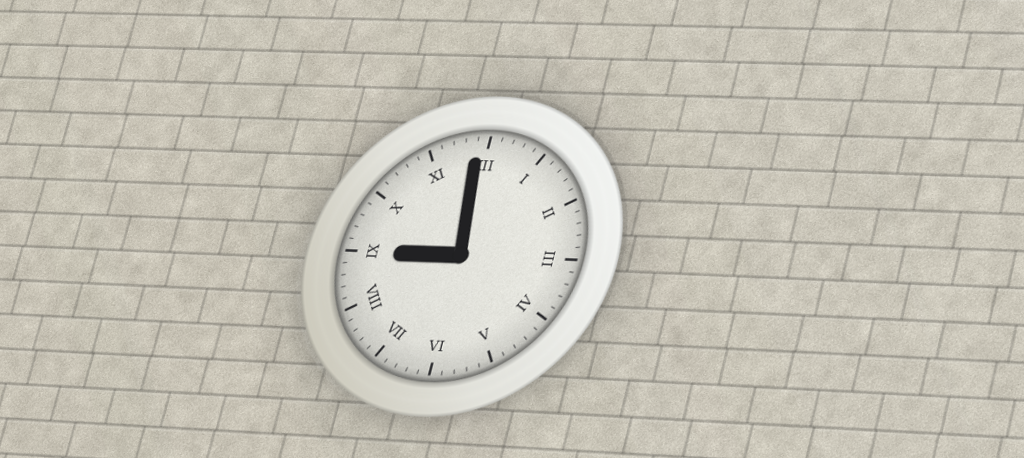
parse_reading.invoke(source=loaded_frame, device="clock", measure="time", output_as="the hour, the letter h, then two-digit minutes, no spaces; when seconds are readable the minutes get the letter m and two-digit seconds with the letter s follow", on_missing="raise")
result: 8h59
